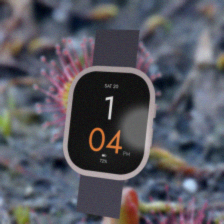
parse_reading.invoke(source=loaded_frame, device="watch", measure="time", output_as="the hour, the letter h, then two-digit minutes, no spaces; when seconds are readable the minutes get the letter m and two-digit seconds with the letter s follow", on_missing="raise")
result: 1h04
